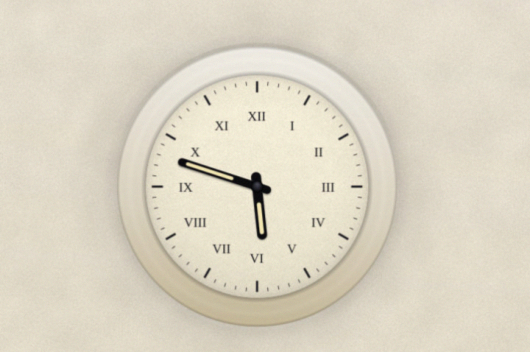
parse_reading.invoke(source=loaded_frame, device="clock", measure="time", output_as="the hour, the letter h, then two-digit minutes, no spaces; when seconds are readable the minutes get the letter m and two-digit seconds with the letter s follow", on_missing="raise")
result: 5h48
